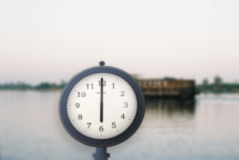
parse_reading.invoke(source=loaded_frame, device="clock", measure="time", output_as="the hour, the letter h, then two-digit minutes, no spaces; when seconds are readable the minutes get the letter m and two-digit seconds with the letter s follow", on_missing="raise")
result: 6h00
